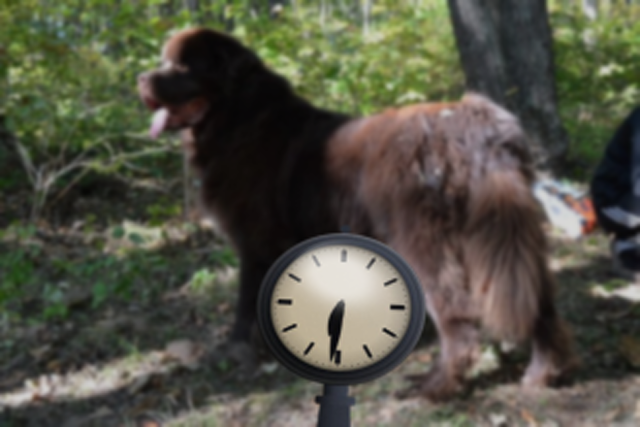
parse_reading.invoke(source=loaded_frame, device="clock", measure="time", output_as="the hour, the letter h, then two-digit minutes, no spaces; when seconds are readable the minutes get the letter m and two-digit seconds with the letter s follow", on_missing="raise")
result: 6h31
